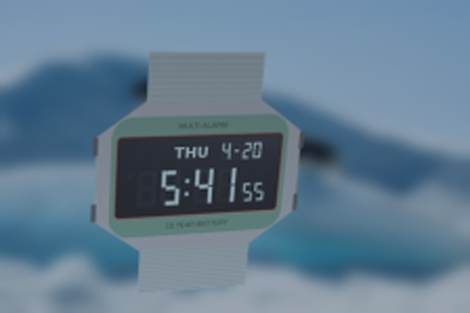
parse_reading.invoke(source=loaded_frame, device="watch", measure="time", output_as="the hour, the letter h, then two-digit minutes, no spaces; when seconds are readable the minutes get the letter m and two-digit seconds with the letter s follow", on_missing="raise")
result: 5h41m55s
